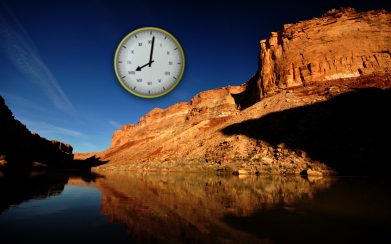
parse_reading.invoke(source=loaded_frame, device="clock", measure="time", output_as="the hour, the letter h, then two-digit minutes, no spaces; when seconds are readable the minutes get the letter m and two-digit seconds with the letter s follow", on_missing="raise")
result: 8h01
